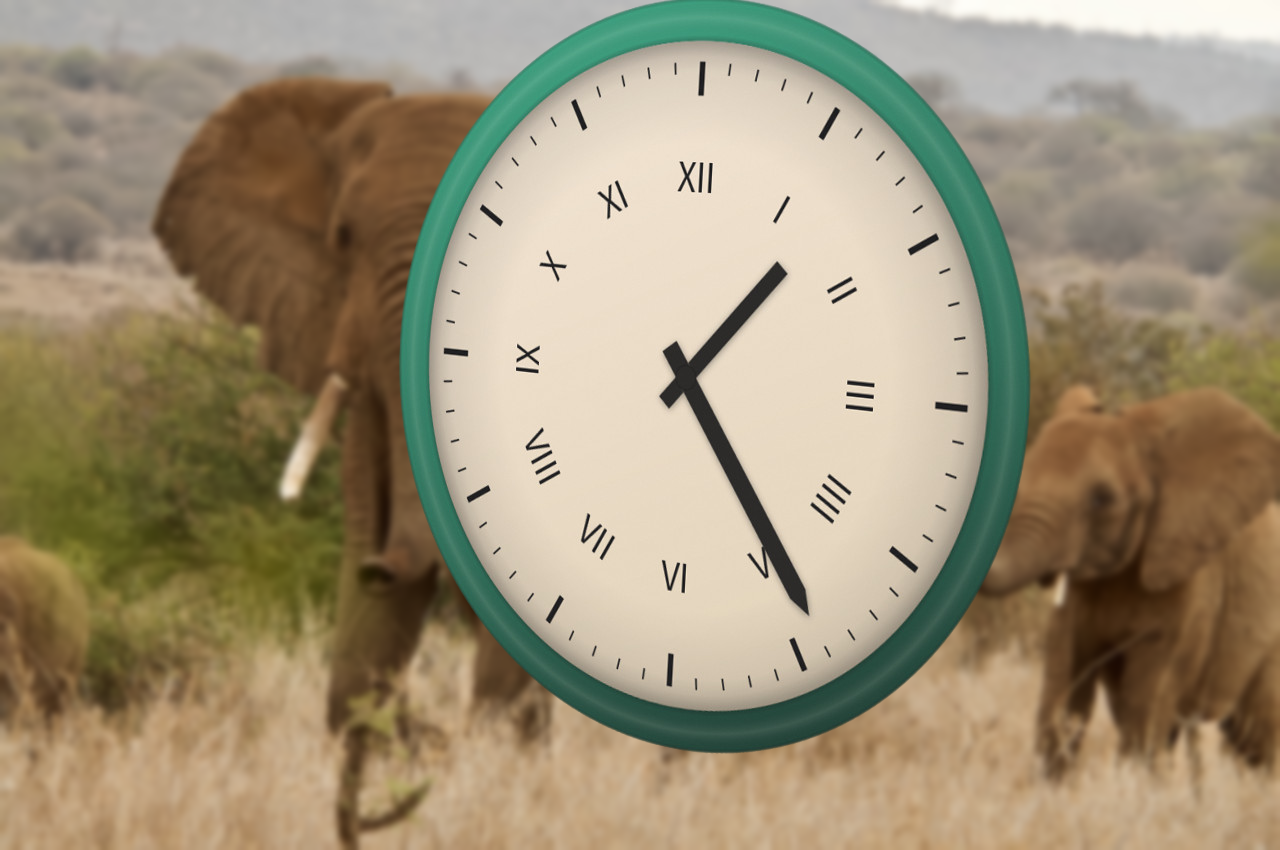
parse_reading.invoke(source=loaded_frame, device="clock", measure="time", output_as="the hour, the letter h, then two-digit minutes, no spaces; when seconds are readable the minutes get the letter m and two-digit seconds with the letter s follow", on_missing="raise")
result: 1h24
